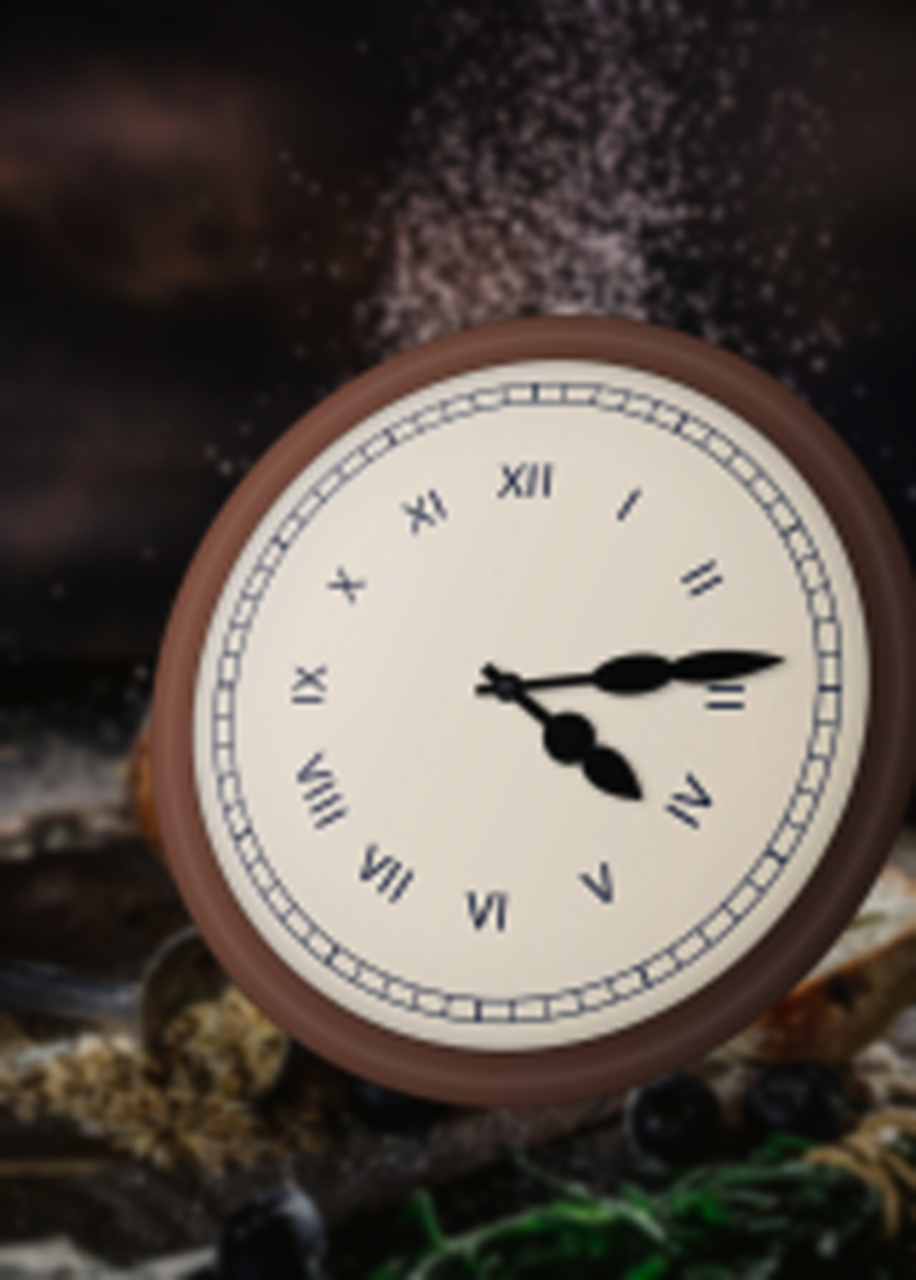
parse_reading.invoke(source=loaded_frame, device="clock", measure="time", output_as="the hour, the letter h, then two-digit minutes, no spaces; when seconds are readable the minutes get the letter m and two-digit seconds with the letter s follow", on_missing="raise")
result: 4h14
